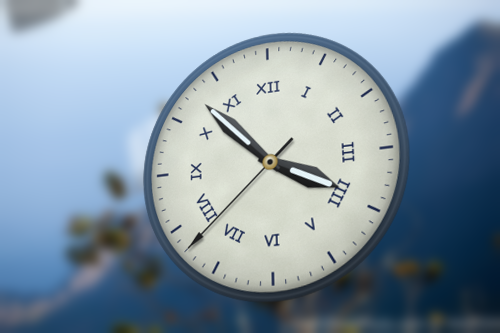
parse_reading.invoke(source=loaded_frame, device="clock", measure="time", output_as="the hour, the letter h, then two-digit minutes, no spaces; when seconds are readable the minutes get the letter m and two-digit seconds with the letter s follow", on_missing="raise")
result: 3h52m38s
